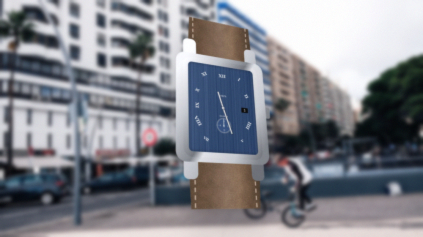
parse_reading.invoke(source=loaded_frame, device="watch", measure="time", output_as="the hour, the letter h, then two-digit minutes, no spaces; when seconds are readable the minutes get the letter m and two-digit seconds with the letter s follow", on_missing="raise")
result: 11h27
